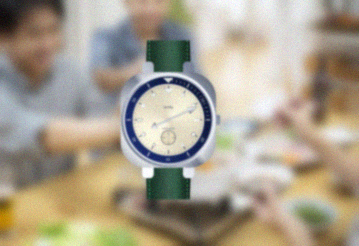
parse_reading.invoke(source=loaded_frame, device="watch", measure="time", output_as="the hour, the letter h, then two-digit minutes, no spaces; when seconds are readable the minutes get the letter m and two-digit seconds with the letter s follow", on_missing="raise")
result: 8h11
